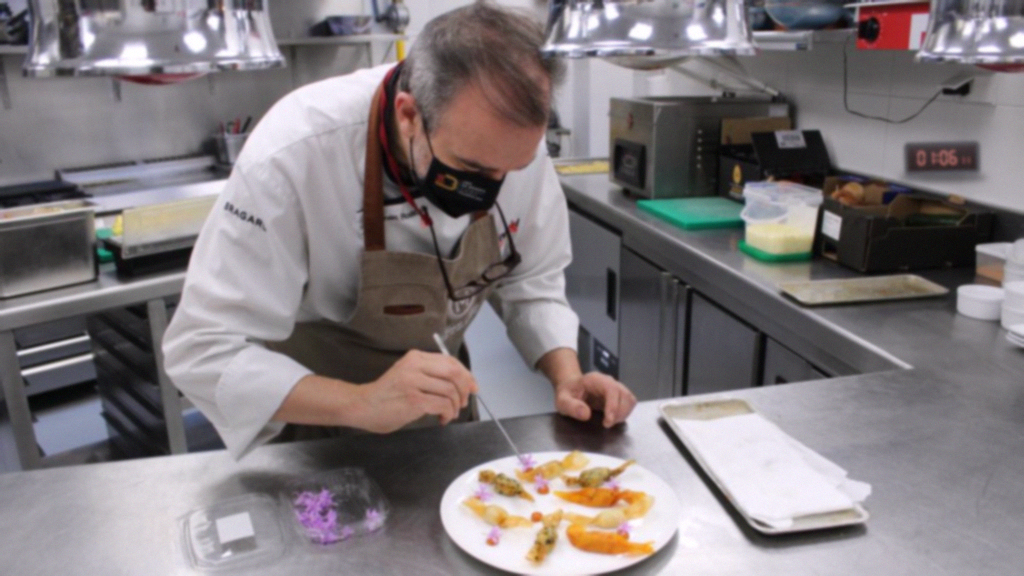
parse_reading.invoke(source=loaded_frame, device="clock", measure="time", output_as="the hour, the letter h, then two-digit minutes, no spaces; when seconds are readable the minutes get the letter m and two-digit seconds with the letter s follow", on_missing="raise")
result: 1h06
